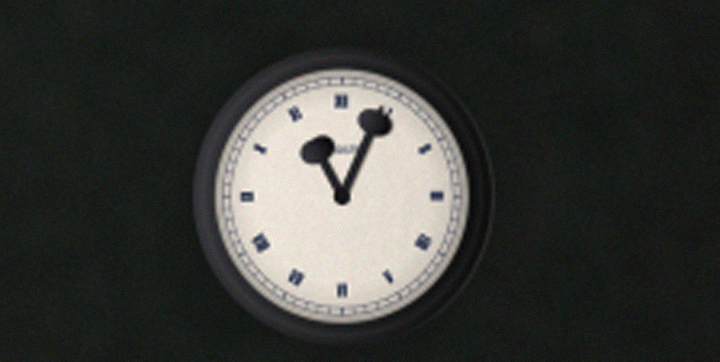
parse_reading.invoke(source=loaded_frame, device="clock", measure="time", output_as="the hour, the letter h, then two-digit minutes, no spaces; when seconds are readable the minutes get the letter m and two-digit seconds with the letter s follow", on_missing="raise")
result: 11h04
